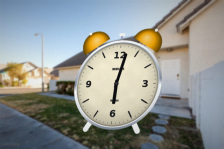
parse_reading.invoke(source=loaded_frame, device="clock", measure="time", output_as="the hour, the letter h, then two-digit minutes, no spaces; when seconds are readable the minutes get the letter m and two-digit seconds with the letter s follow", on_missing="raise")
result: 6h02
